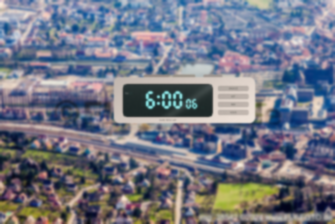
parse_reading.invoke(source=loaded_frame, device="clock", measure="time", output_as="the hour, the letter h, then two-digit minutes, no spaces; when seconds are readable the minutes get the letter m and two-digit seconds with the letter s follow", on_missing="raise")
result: 6h00
